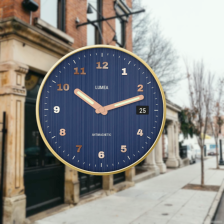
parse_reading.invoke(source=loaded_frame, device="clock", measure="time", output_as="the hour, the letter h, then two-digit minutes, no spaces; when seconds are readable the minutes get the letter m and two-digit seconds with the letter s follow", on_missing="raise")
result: 10h12
